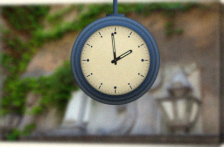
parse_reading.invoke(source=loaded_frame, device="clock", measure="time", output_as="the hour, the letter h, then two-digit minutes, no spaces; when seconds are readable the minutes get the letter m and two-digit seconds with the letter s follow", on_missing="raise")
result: 1h59
